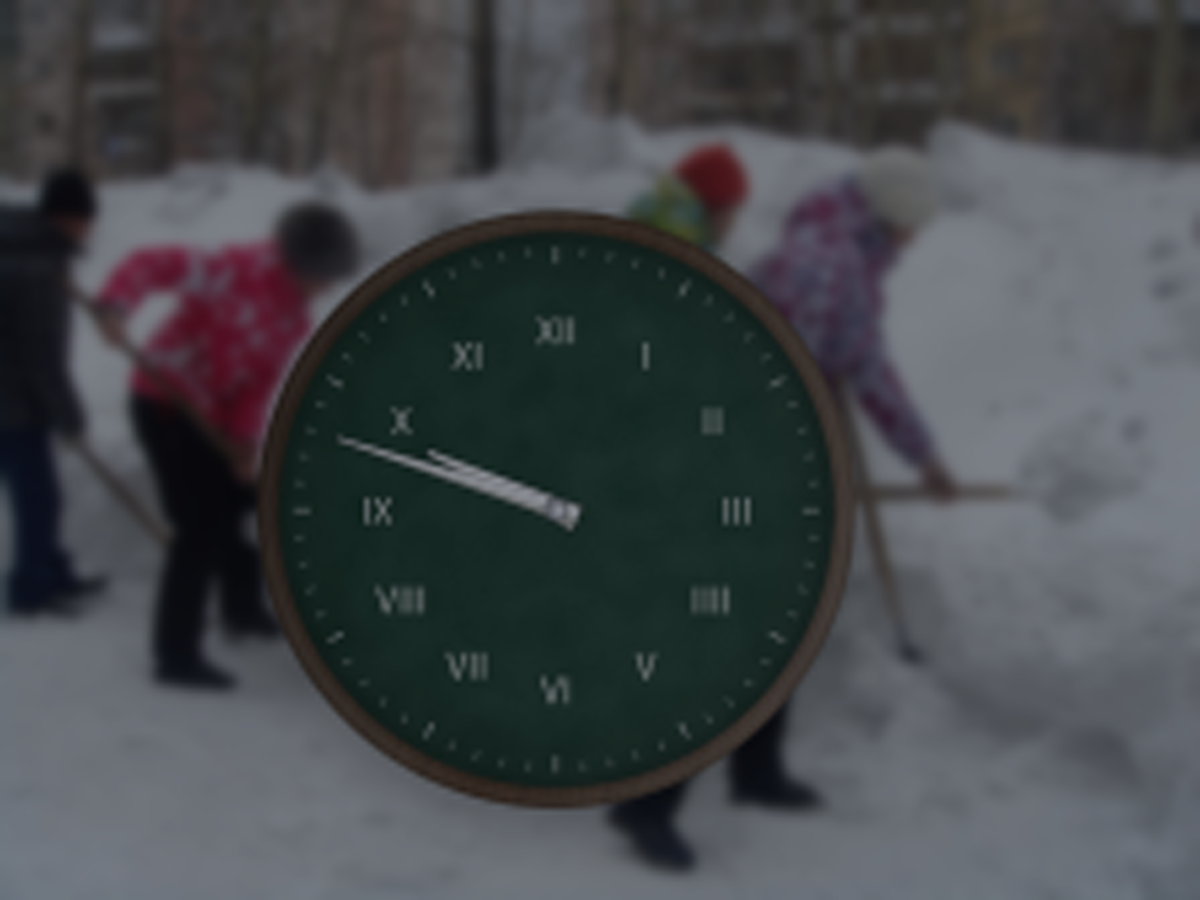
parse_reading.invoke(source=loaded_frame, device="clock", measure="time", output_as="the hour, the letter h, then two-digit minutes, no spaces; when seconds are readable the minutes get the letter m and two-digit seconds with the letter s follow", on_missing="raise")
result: 9h48
